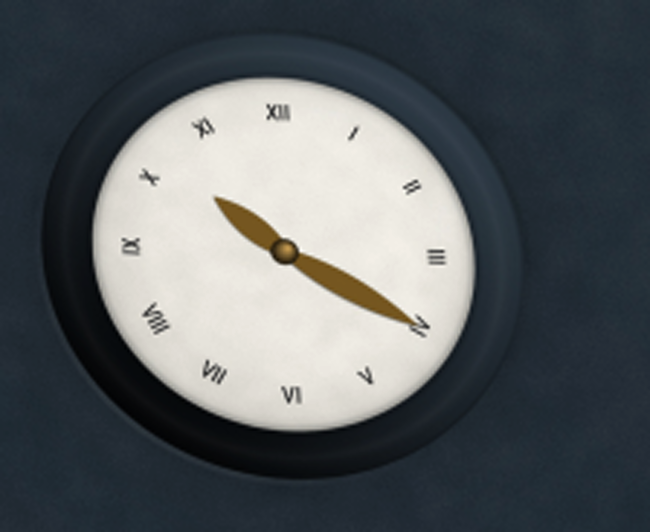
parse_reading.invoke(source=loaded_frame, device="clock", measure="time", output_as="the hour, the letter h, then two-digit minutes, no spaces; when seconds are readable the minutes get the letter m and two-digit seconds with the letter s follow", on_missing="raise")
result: 10h20
